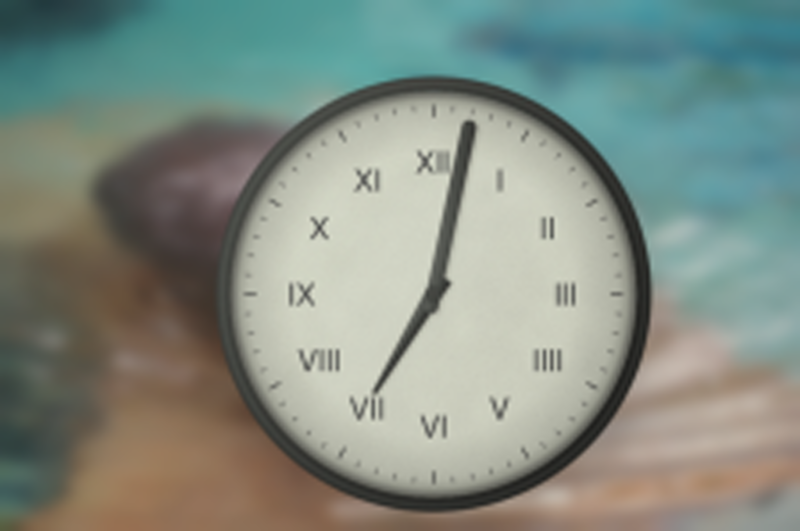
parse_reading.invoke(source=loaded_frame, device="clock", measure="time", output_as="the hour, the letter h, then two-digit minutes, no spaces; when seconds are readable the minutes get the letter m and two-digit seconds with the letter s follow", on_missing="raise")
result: 7h02
